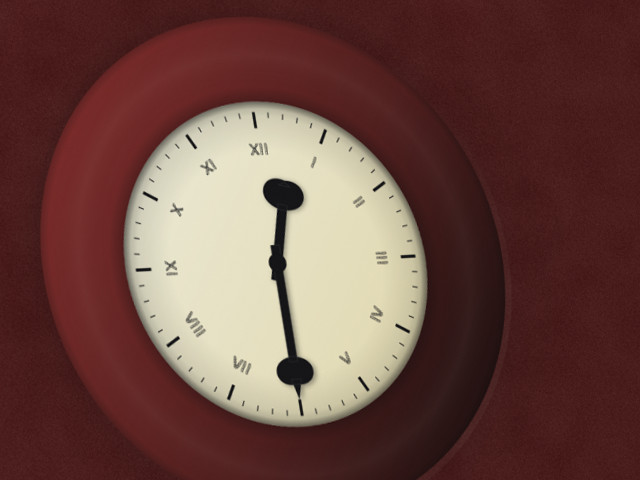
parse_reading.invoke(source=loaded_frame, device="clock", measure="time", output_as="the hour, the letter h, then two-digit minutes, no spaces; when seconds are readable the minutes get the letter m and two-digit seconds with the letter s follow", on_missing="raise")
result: 12h30
